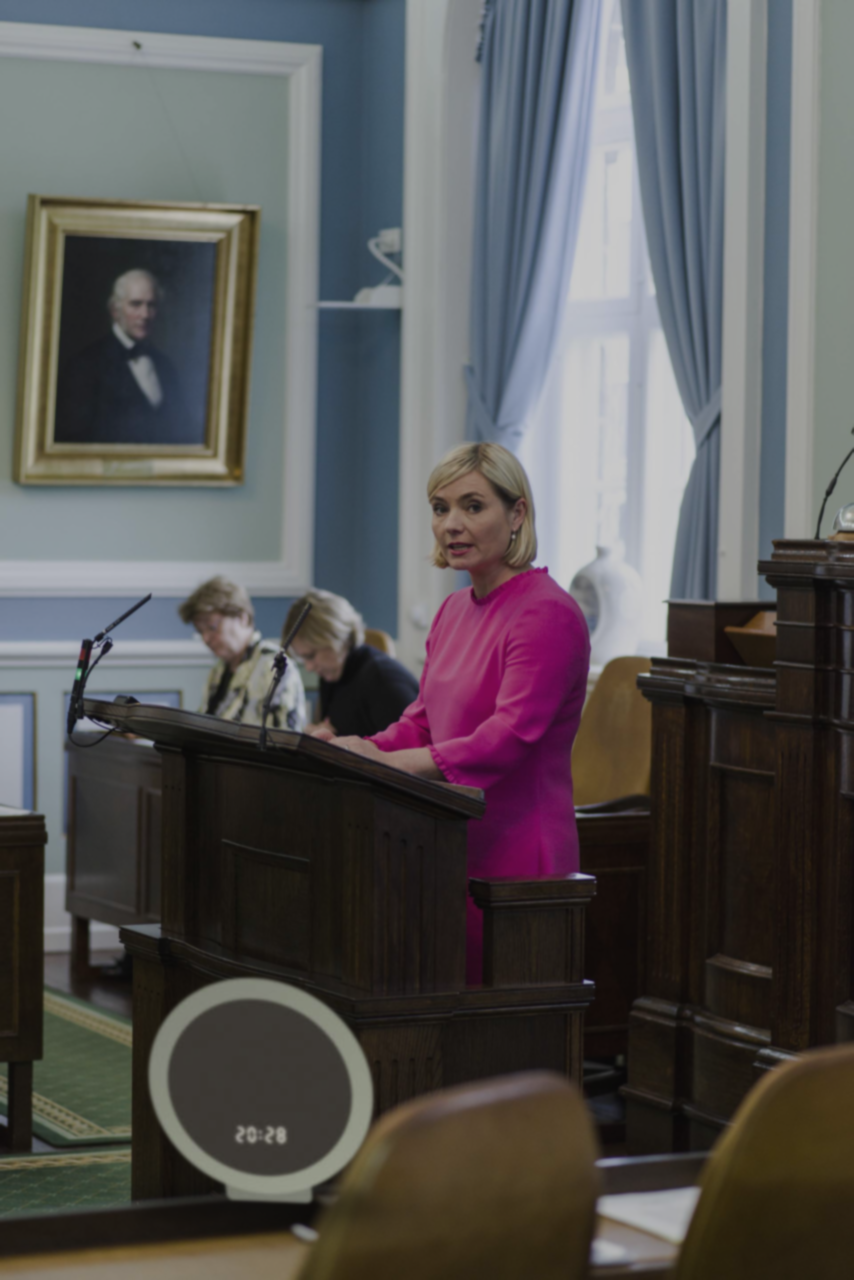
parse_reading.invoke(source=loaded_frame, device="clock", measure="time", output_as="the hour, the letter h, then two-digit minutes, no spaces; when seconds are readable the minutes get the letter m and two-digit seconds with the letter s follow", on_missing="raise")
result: 20h28
